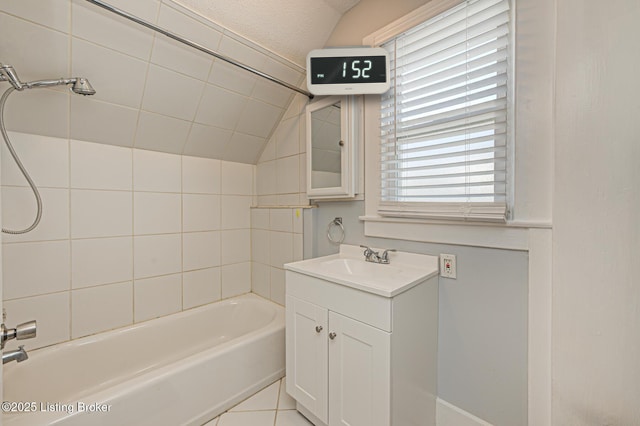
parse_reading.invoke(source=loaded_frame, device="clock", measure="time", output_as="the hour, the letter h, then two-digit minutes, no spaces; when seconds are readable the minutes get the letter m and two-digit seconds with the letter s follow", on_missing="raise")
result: 1h52
